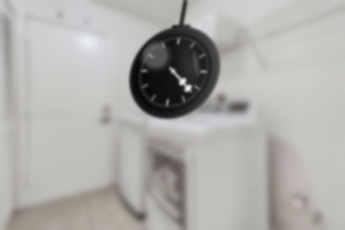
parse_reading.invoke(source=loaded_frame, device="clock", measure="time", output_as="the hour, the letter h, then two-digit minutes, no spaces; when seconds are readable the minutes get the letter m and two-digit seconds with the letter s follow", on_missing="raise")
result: 4h22
